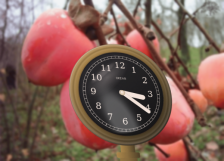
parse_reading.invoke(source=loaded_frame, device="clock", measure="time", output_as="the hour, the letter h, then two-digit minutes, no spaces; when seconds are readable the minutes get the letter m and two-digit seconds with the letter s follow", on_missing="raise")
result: 3h21
